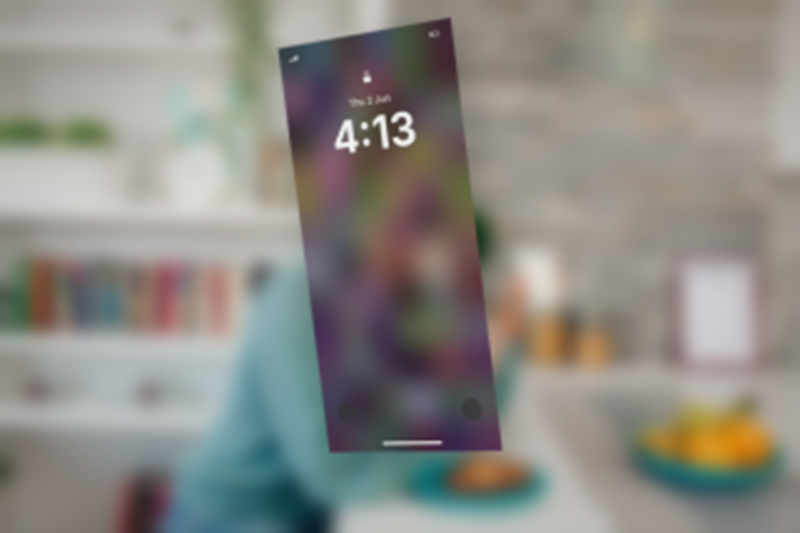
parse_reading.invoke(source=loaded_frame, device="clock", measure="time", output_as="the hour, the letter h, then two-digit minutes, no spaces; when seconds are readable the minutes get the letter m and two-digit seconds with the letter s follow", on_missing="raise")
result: 4h13
